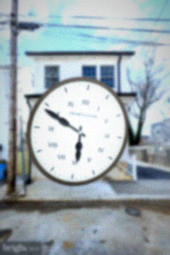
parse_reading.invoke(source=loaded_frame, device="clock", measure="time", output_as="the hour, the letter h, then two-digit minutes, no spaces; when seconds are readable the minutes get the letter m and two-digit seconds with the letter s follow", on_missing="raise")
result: 5h49
